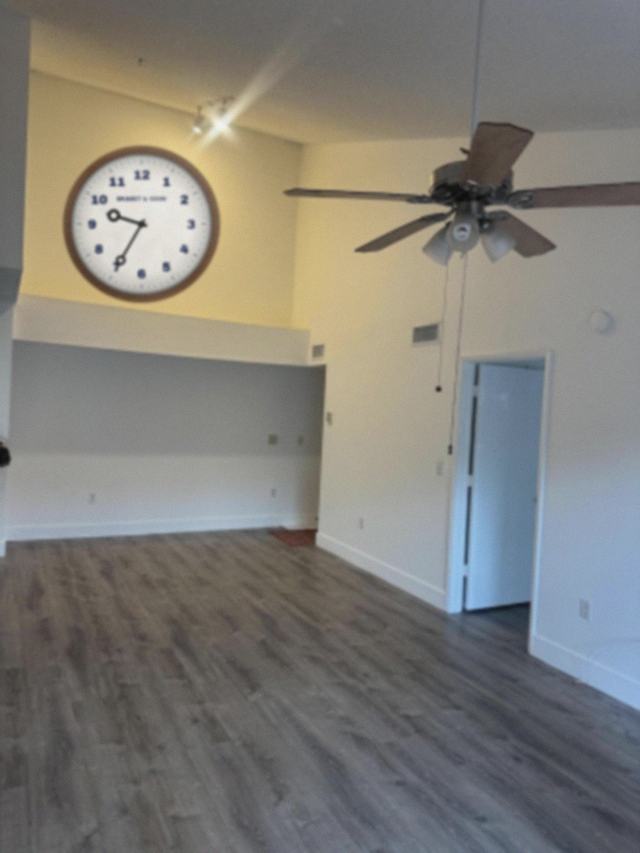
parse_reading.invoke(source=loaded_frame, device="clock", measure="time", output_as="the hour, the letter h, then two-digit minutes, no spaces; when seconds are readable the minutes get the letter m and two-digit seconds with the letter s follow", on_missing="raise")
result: 9h35
